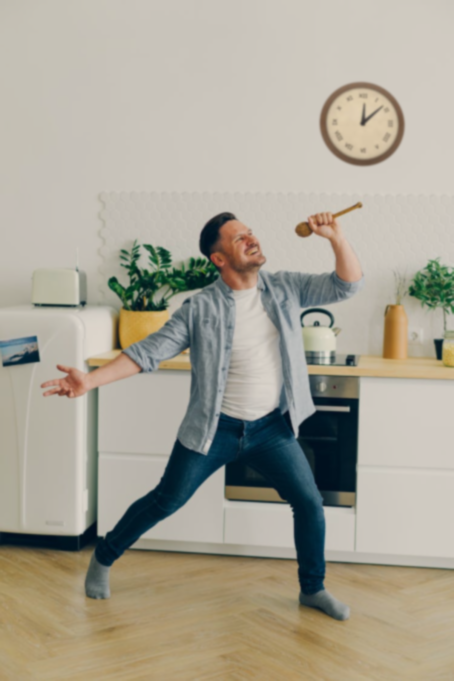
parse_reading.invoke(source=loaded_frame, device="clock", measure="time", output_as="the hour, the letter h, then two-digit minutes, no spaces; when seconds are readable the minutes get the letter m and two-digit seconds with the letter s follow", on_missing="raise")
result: 12h08
